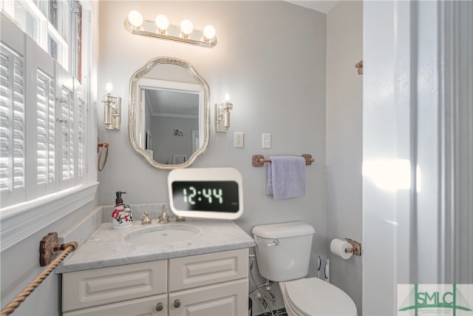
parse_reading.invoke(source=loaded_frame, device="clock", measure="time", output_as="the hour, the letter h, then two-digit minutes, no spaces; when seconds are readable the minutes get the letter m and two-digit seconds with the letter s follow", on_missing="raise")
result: 12h44
